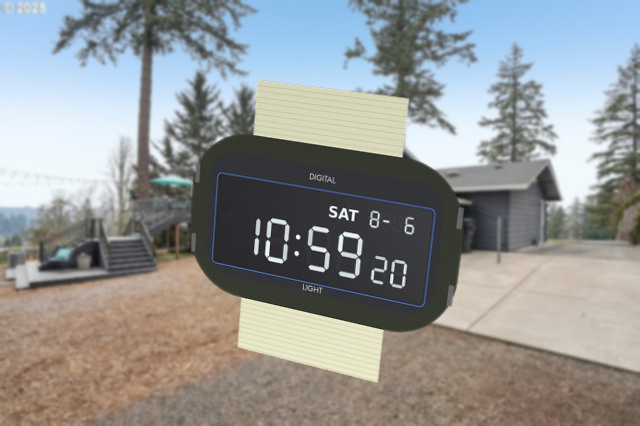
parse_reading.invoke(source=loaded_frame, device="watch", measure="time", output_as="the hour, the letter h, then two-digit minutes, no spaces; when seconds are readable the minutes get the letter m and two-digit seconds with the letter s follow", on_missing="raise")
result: 10h59m20s
